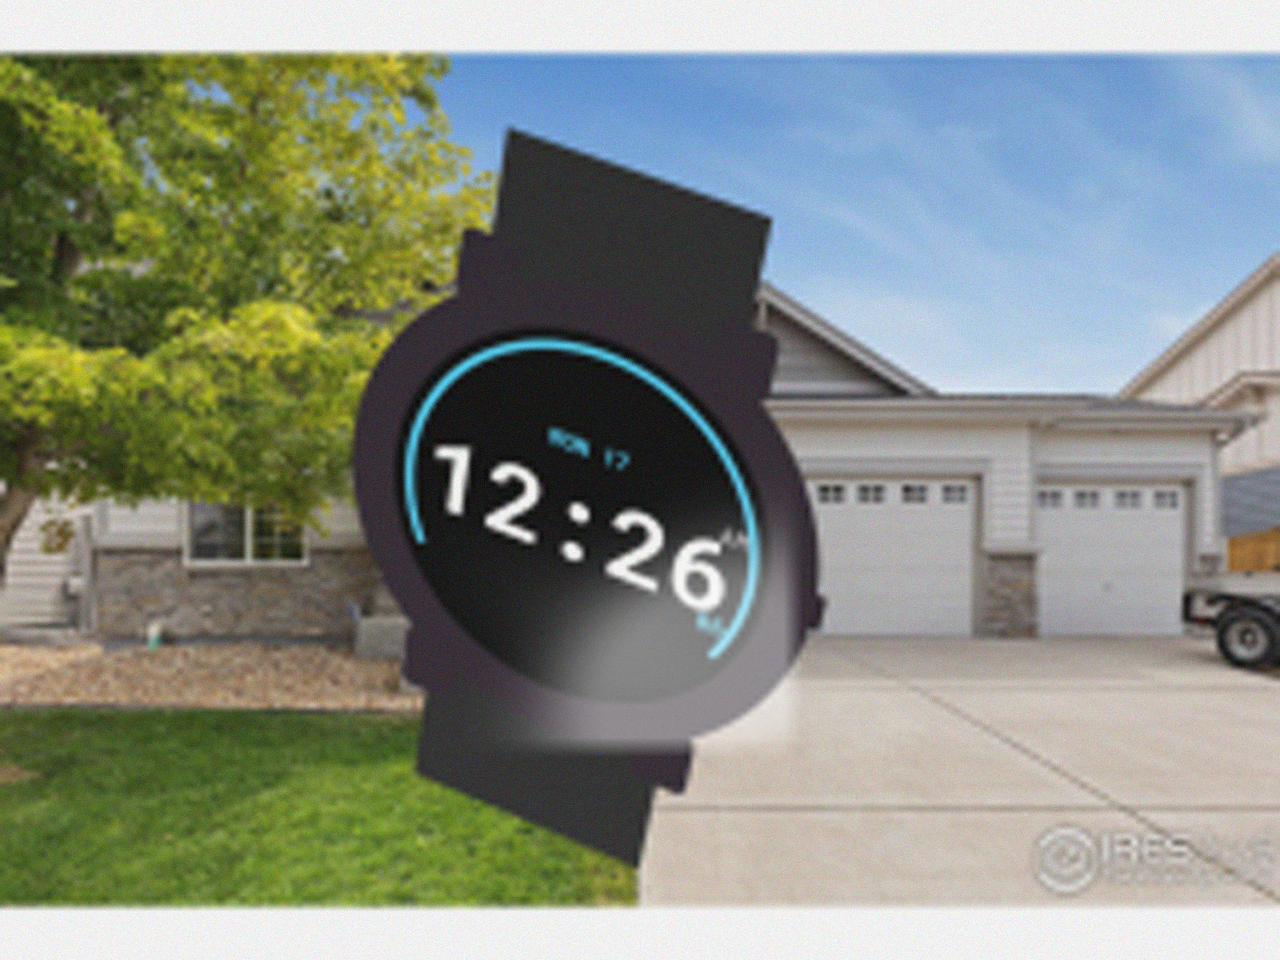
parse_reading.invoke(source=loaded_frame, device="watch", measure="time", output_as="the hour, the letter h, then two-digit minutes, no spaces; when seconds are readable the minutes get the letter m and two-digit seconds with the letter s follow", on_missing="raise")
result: 12h26
